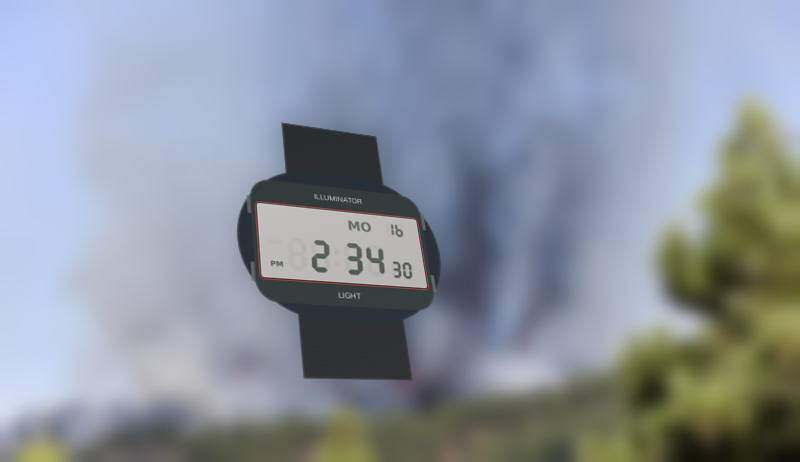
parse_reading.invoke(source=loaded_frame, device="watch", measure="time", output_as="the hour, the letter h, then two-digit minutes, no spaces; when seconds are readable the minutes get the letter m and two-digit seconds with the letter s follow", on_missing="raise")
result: 2h34m30s
